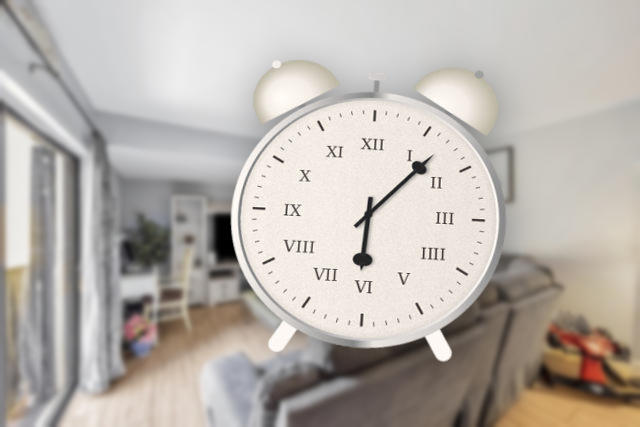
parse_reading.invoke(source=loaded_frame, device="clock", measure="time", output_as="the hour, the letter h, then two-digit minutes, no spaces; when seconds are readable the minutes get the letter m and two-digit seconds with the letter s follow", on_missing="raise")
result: 6h07
